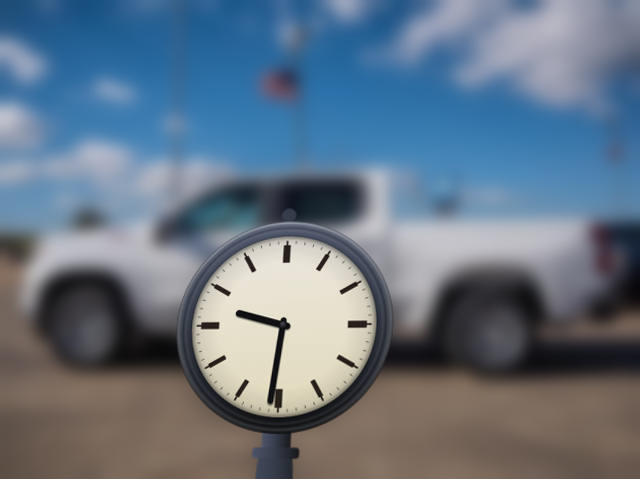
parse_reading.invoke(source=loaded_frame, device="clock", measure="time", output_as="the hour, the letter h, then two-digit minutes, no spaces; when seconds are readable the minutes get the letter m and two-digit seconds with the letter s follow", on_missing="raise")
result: 9h31
